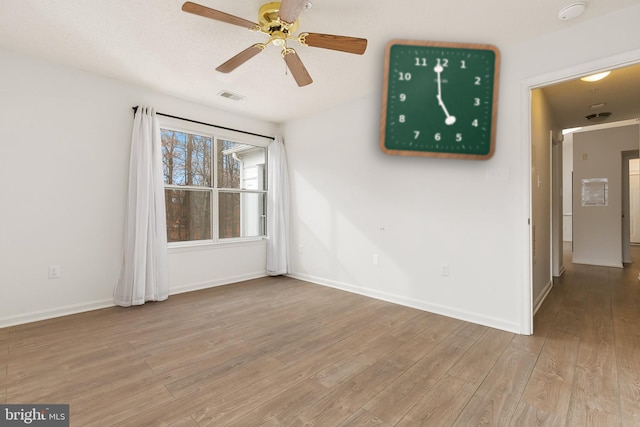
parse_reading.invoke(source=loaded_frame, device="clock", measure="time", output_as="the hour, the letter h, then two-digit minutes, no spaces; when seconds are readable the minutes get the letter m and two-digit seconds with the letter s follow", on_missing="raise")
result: 4h59
